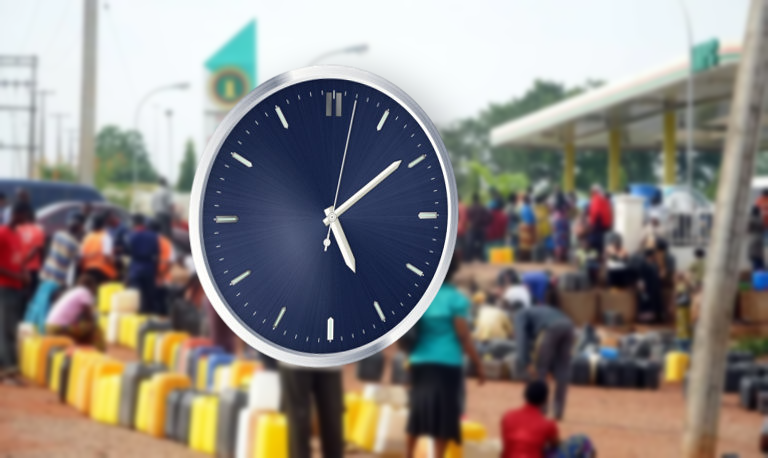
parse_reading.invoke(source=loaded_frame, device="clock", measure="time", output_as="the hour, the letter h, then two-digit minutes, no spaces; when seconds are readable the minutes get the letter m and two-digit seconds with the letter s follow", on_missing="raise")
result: 5h09m02s
